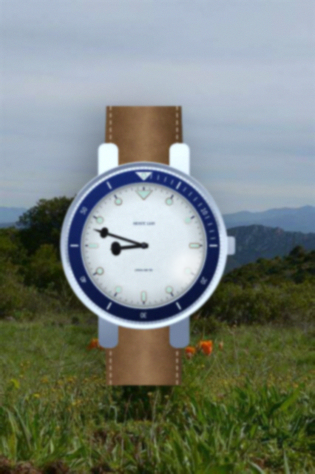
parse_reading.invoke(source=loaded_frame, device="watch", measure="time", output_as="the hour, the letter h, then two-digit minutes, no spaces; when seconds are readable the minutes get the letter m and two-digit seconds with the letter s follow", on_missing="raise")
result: 8h48
